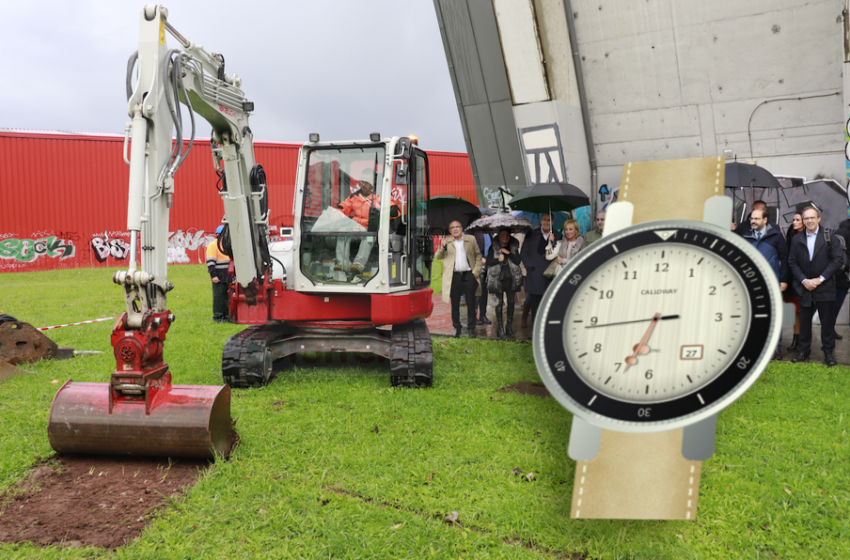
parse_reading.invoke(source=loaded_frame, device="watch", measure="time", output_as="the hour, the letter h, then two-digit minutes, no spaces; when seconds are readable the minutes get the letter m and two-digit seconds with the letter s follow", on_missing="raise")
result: 6h33m44s
